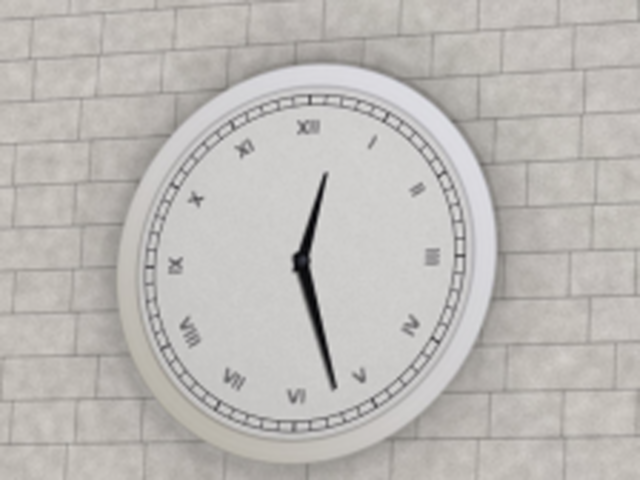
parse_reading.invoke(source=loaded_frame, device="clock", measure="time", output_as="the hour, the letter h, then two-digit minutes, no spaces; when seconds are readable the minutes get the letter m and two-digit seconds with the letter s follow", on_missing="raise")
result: 12h27
